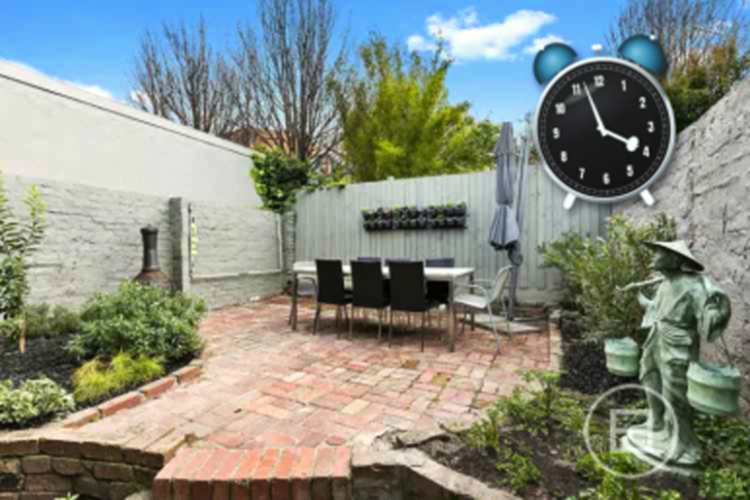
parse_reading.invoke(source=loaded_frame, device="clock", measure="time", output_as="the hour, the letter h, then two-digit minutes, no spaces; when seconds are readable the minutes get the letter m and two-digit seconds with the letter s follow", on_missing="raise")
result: 3h57
